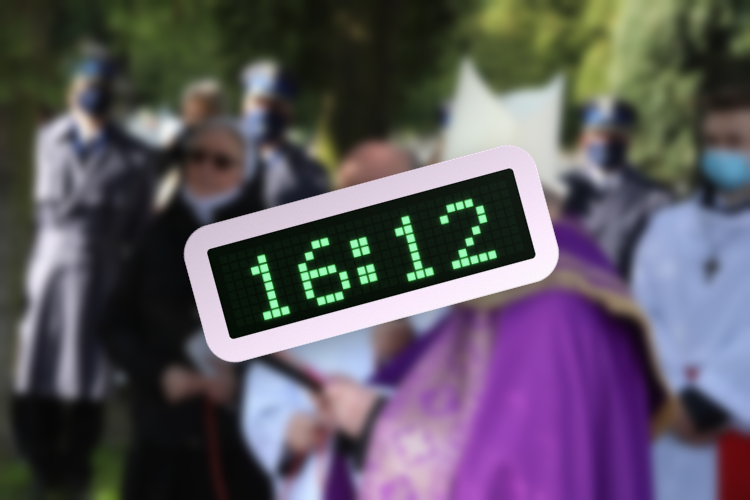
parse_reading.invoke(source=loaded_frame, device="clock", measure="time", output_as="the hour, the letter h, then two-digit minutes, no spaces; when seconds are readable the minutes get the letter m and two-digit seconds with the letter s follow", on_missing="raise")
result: 16h12
